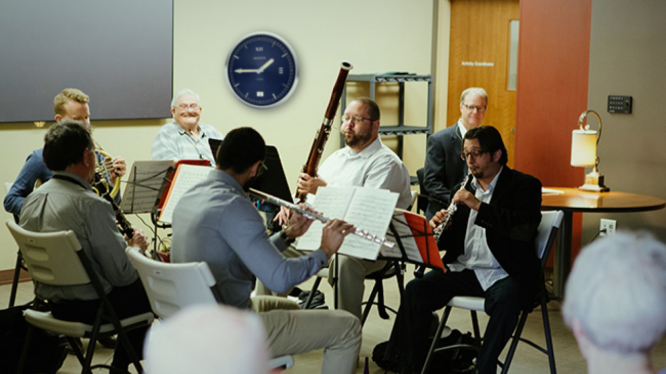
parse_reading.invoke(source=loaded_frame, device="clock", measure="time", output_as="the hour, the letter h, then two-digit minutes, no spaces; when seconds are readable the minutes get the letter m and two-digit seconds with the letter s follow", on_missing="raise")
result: 1h45
